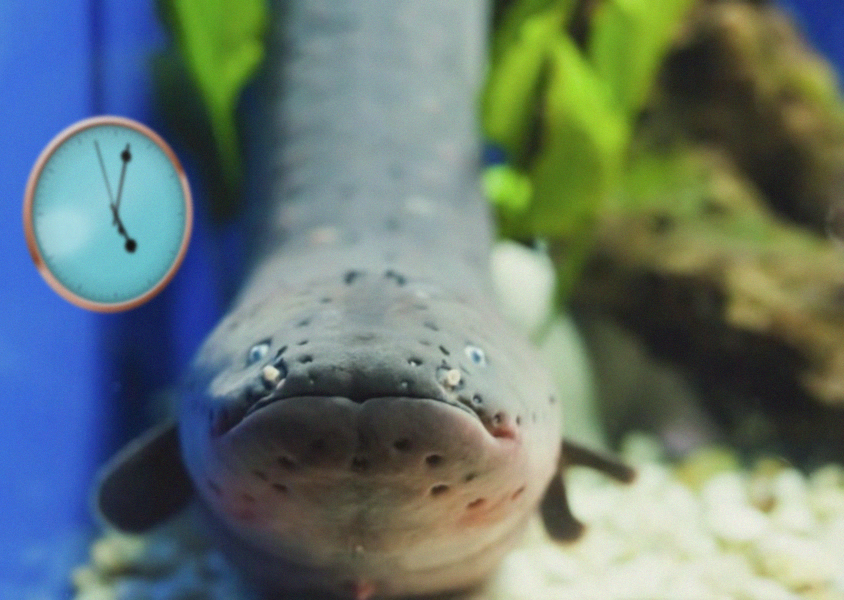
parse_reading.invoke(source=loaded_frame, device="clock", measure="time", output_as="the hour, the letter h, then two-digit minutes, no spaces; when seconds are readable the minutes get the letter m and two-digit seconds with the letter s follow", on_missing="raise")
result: 5h01m57s
